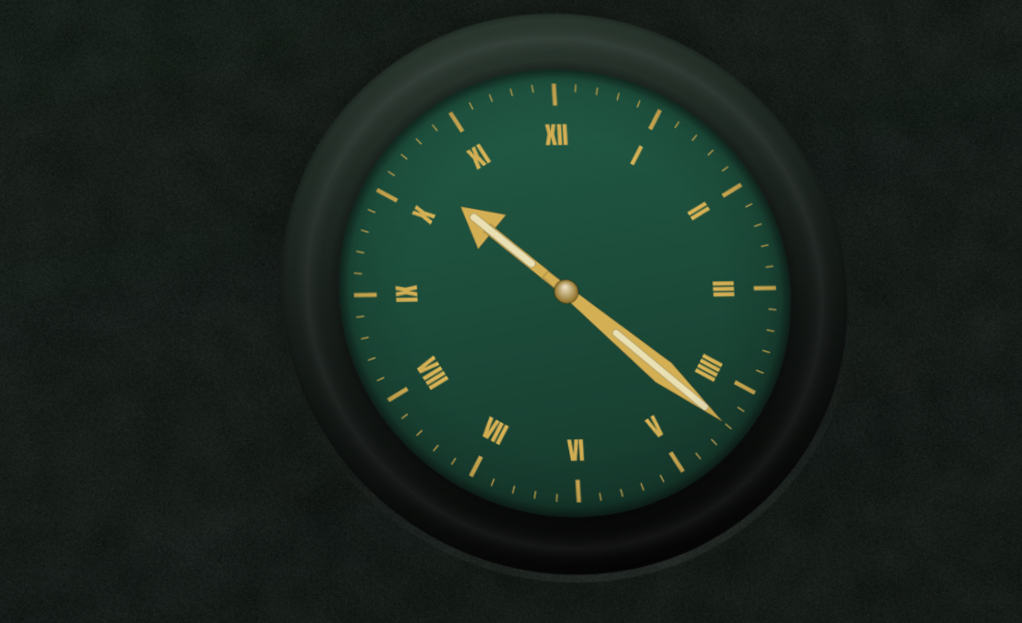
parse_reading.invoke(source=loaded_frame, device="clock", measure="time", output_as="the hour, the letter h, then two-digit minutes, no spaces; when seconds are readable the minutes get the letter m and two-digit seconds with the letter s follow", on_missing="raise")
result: 10h22
